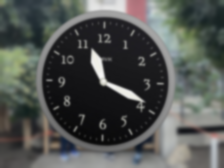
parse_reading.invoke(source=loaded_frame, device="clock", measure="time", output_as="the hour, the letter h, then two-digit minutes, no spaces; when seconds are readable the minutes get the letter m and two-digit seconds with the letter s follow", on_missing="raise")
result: 11h19
